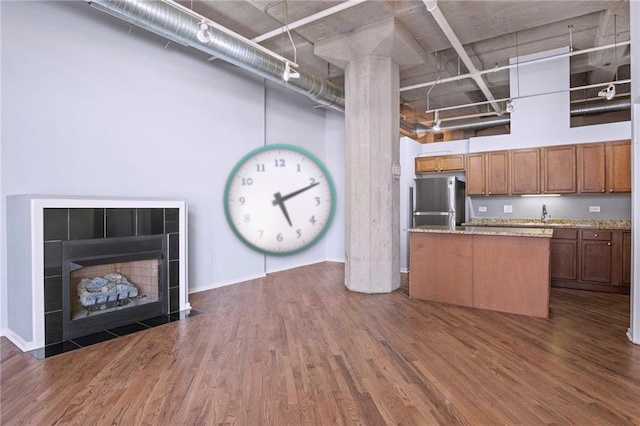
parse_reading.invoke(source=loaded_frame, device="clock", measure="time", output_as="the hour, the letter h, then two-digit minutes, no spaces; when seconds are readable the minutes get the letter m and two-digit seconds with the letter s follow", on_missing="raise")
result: 5h11
